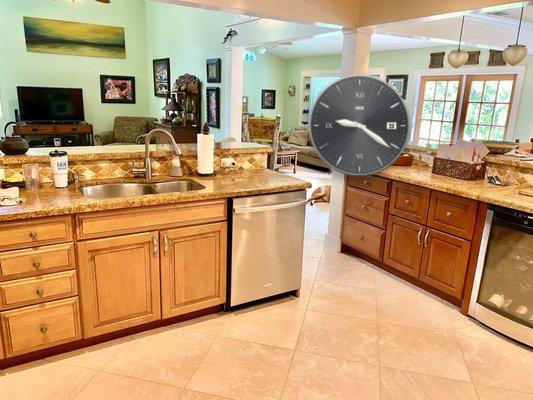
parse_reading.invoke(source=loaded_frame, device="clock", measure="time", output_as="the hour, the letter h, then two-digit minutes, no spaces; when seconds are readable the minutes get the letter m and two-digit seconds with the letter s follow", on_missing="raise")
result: 9h21
